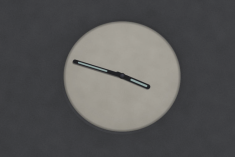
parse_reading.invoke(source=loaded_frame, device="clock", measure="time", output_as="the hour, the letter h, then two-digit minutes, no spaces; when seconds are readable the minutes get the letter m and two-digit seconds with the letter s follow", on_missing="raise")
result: 3h48
